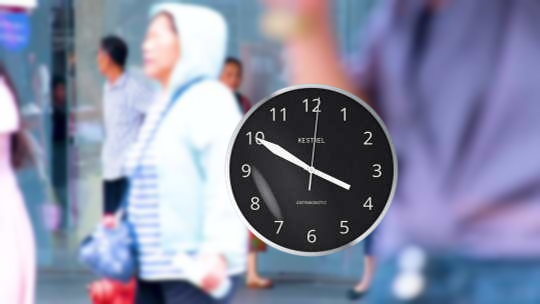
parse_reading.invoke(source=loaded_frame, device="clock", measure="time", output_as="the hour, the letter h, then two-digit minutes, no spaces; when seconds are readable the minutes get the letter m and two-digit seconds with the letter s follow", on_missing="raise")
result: 3h50m01s
